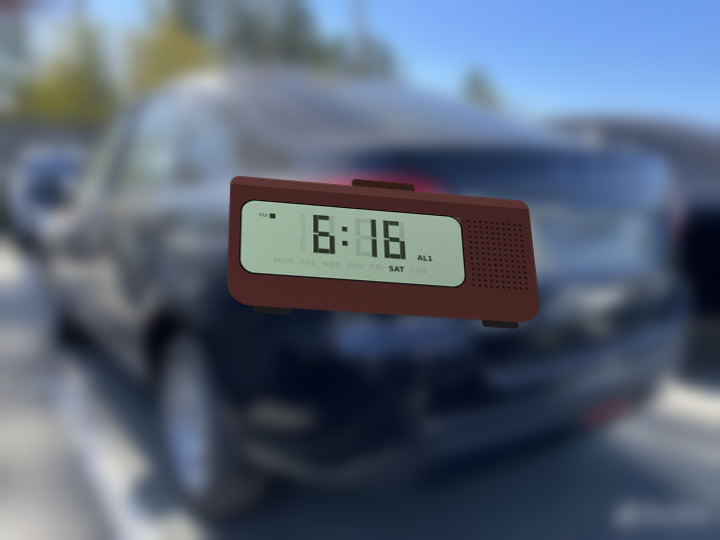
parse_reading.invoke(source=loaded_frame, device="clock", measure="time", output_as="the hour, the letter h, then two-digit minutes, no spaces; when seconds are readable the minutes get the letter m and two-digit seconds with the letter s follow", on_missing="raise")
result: 6h16
